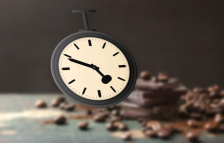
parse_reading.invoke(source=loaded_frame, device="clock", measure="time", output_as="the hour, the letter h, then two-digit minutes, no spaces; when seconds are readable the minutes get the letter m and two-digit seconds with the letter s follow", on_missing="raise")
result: 4h49
